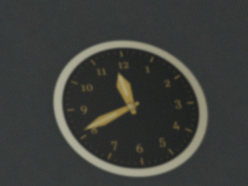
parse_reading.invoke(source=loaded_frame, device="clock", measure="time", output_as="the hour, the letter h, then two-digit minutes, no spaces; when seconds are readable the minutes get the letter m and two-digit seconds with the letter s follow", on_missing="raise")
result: 11h41
